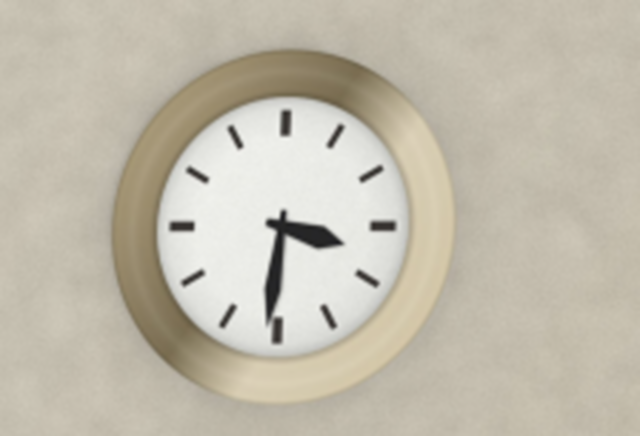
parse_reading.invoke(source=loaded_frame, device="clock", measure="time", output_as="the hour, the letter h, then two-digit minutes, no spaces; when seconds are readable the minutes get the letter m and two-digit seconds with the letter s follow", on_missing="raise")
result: 3h31
